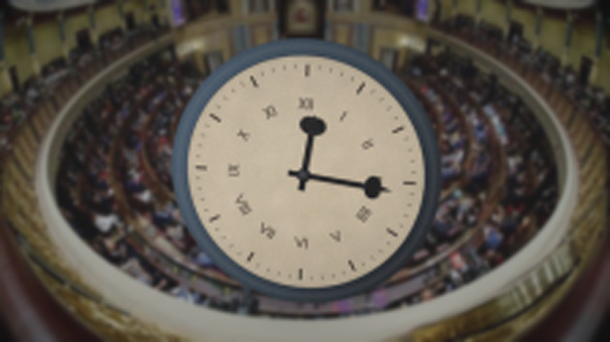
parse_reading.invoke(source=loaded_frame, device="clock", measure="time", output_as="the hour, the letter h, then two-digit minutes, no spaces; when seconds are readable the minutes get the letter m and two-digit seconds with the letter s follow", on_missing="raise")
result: 12h16
